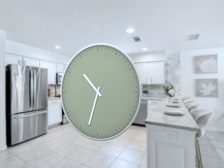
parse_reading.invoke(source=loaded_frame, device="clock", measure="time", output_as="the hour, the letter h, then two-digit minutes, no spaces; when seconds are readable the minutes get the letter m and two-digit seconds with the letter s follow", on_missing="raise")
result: 10h33
